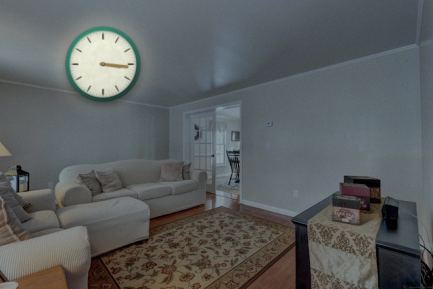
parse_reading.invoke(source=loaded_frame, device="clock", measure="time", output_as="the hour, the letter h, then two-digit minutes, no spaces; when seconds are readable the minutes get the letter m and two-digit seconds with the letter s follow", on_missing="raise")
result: 3h16
